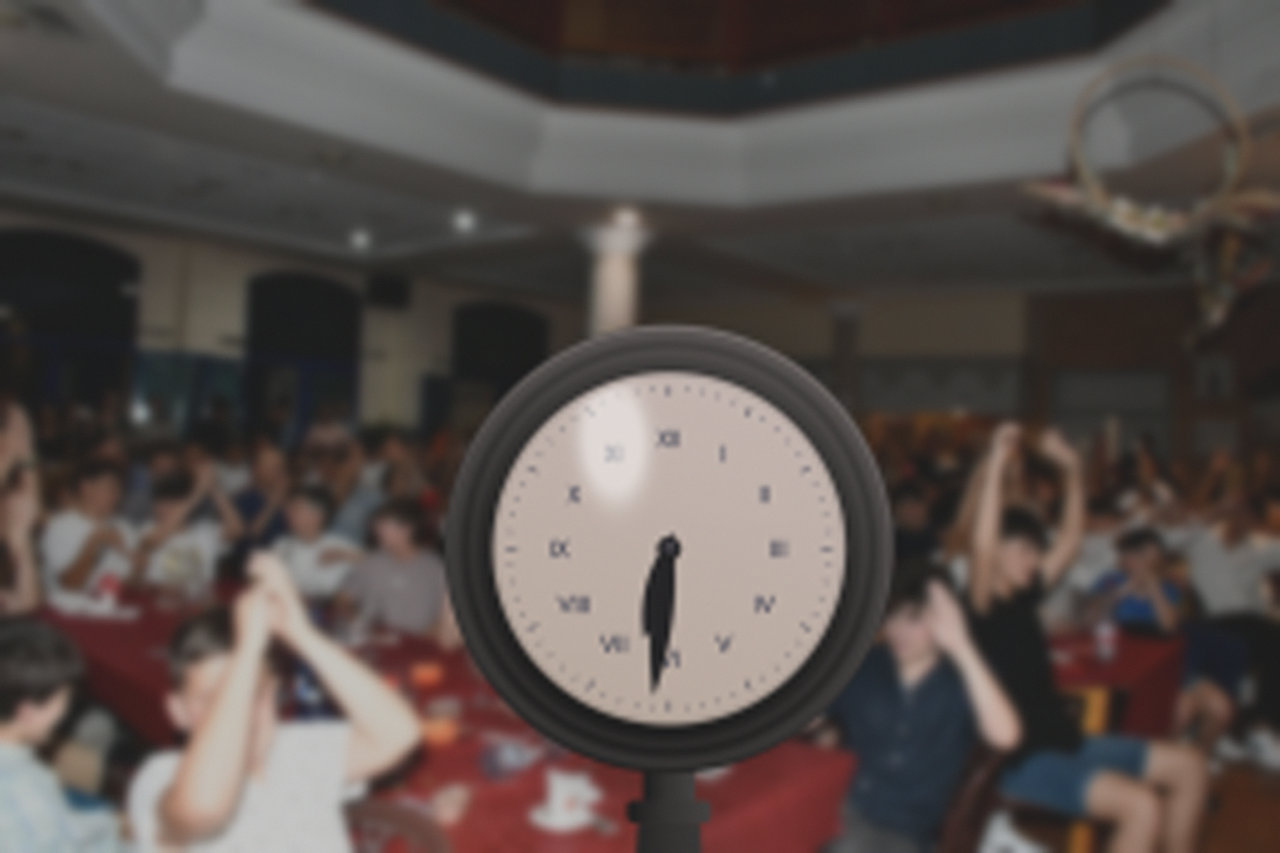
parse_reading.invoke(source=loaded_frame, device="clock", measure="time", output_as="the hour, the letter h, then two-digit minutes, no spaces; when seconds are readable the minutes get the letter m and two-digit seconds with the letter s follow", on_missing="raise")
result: 6h31
